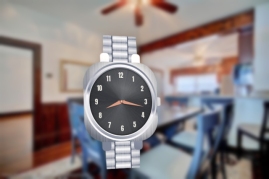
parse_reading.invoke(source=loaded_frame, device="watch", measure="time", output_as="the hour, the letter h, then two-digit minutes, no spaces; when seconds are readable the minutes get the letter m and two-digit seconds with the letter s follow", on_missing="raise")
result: 8h17
